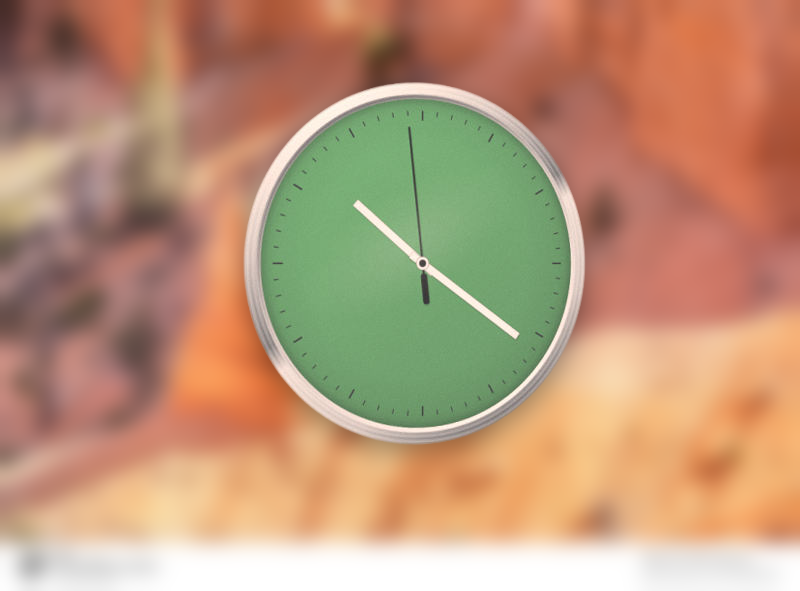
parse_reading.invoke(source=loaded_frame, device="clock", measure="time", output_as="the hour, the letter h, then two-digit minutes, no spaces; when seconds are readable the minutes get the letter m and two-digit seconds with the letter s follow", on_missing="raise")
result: 10h20m59s
